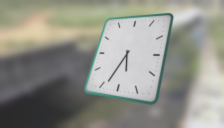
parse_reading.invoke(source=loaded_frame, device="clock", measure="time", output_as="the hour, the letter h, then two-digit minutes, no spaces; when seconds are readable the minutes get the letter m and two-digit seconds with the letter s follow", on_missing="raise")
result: 5h34
